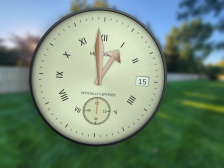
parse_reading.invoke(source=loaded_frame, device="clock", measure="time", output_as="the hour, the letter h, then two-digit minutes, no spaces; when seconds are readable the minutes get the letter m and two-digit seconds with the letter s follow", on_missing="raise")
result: 12h59
